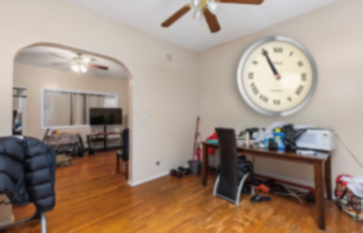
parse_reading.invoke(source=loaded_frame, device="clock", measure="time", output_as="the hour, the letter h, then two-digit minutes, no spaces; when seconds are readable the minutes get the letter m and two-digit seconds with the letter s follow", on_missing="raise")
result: 10h55
